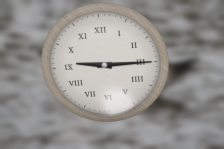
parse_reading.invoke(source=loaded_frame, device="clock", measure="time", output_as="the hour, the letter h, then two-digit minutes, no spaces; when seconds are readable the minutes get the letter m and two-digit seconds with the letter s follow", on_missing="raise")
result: 9h15
